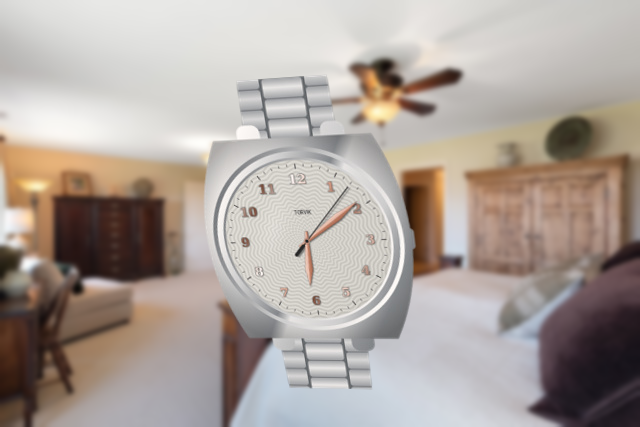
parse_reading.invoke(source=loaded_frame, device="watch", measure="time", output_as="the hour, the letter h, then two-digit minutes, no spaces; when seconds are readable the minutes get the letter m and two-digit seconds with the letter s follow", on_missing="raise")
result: 6h09m07s
